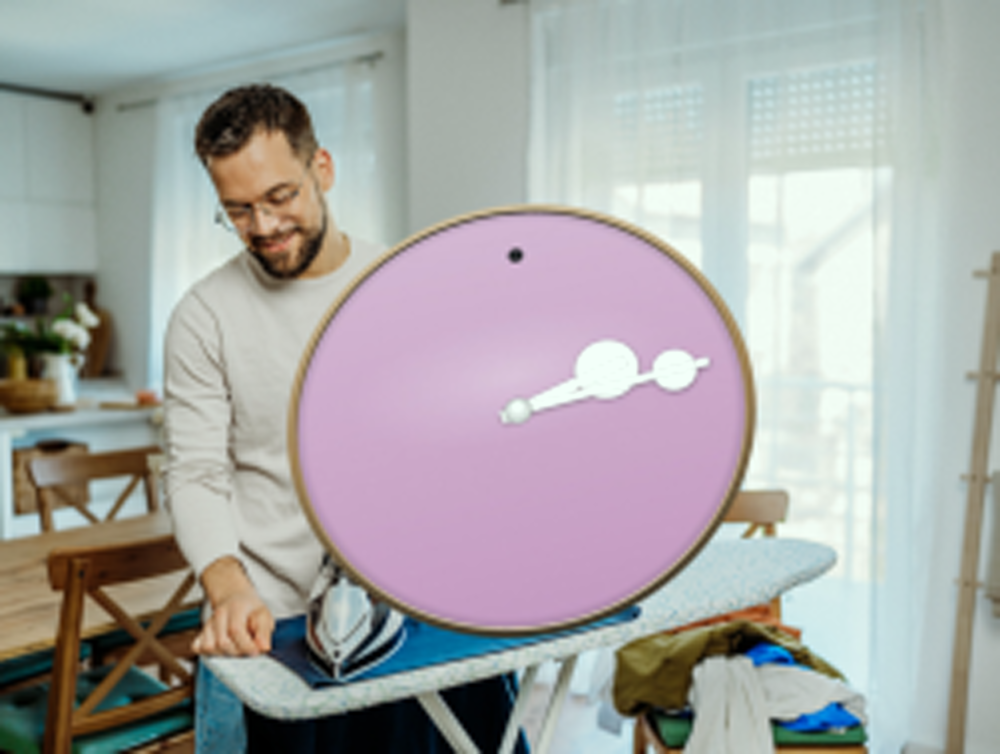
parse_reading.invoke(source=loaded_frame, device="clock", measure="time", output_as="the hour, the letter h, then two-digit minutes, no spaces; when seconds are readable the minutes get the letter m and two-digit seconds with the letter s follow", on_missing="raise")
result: 2h13
